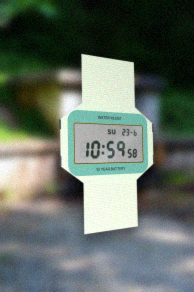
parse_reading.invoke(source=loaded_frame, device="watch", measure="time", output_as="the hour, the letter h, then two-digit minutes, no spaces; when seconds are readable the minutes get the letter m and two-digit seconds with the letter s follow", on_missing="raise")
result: 10h59m58s
